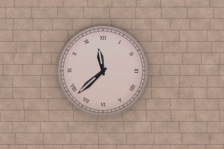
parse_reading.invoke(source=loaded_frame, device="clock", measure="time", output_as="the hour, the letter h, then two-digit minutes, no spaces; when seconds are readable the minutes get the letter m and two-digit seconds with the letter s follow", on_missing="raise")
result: 11h38
